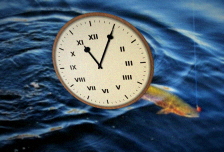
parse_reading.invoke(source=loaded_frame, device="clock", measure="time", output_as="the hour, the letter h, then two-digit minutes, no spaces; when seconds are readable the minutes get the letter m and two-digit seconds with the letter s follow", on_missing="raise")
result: 11h05
